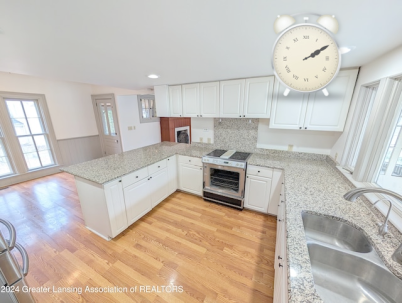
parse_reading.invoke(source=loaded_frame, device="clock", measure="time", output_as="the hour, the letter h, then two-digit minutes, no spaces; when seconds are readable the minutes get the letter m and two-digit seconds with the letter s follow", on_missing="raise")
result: 2h10
